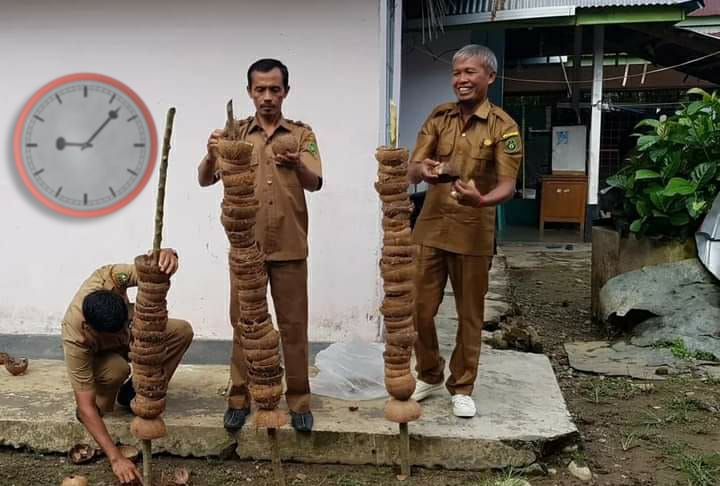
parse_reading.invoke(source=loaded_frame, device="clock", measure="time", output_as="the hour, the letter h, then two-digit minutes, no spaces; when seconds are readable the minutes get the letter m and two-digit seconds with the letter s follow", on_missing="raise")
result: 9h07
